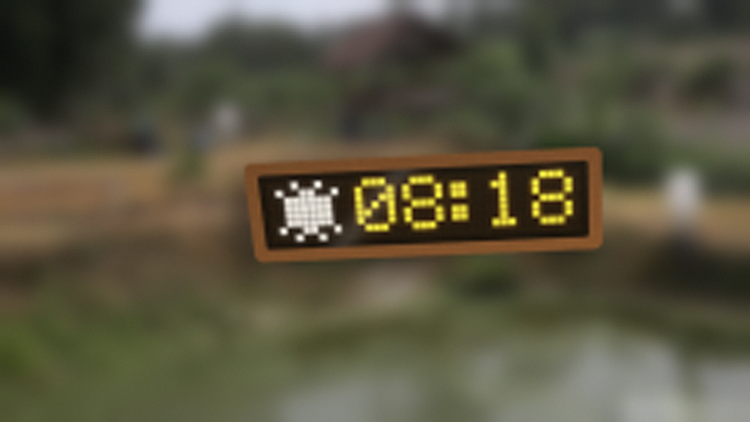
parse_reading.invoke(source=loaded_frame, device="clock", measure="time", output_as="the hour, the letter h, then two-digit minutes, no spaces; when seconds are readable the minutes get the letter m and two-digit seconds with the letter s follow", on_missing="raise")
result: 8h18
